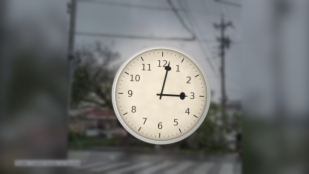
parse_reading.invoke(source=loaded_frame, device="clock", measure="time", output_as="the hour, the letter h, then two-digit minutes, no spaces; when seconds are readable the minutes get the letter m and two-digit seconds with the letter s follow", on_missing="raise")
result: 3h02
